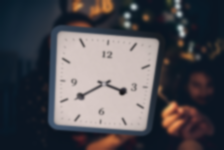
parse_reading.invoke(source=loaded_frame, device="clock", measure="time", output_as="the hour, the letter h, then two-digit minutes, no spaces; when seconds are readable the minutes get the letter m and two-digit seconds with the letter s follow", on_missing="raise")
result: 3h39
